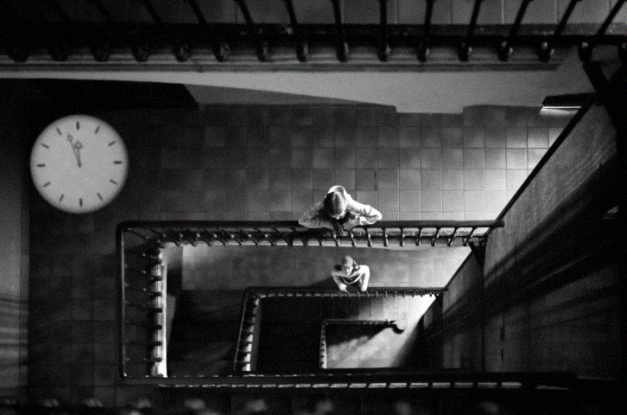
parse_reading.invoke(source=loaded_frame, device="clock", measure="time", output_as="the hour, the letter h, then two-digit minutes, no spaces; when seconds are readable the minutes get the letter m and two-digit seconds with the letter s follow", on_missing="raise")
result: 11h57
